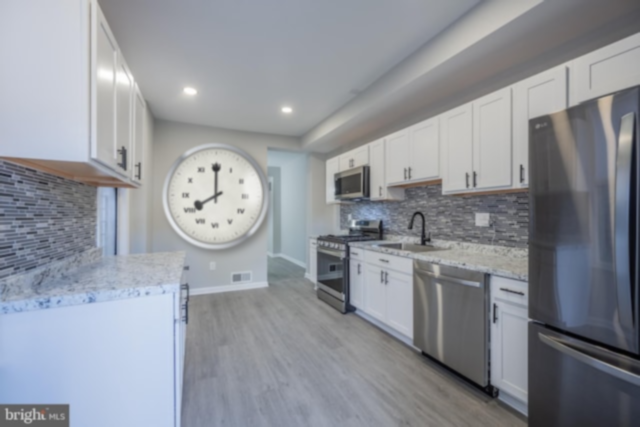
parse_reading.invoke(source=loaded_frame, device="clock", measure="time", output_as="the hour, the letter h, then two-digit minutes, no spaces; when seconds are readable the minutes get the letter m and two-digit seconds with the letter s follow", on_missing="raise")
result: 8h00
